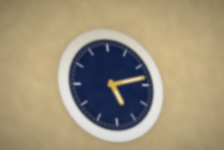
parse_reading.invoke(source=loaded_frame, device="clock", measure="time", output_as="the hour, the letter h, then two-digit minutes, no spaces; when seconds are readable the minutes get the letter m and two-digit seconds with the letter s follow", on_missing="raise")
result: 5h13
